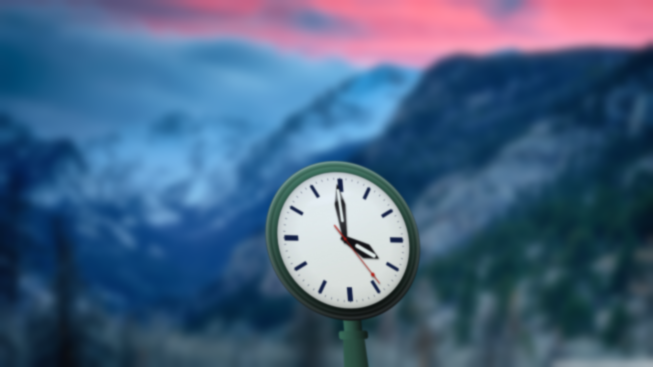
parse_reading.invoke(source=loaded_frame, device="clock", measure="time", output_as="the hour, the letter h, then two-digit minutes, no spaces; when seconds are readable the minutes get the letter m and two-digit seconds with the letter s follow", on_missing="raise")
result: 3h59m24s
